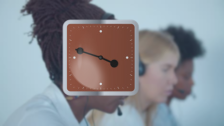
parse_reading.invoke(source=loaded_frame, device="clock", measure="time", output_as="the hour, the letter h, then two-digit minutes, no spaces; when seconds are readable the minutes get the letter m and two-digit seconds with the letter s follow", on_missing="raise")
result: 3h48
